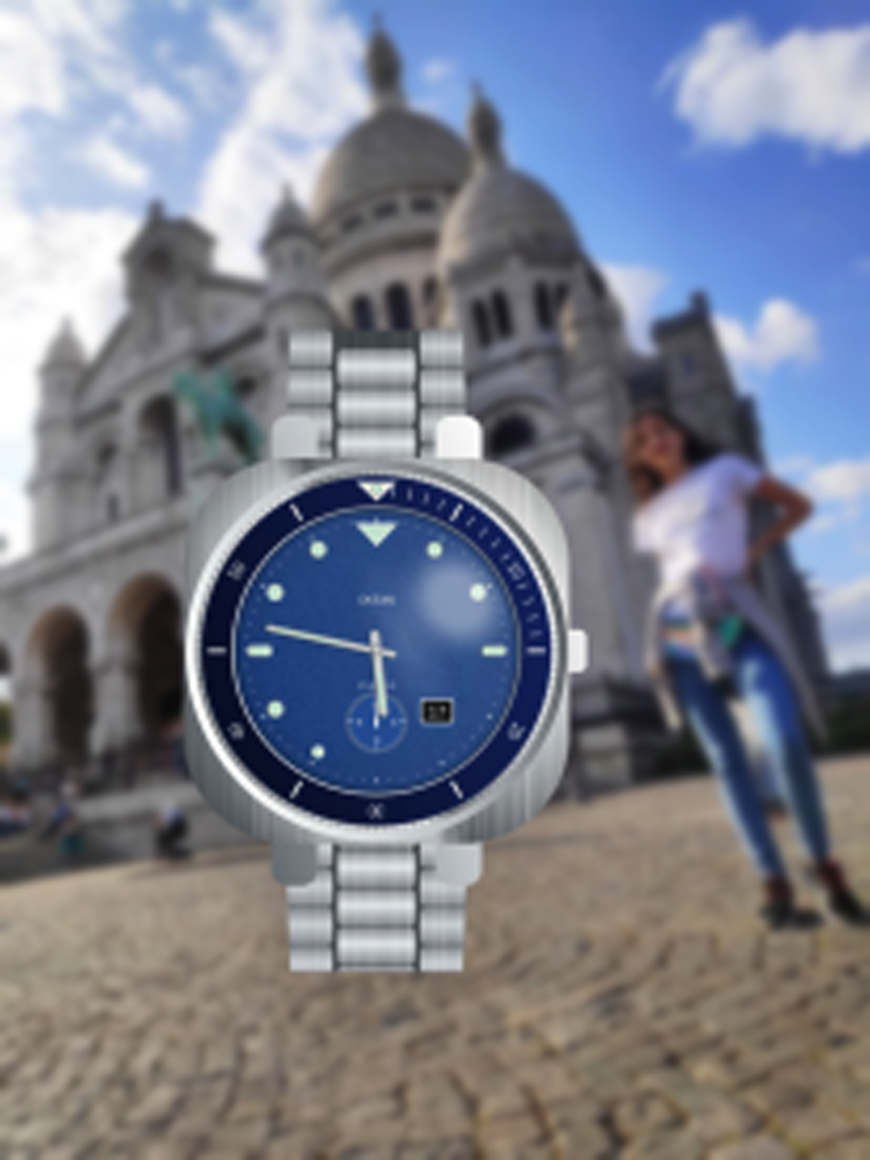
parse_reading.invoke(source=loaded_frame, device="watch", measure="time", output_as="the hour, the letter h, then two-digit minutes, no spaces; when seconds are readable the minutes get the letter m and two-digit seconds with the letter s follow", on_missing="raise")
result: 5h47
